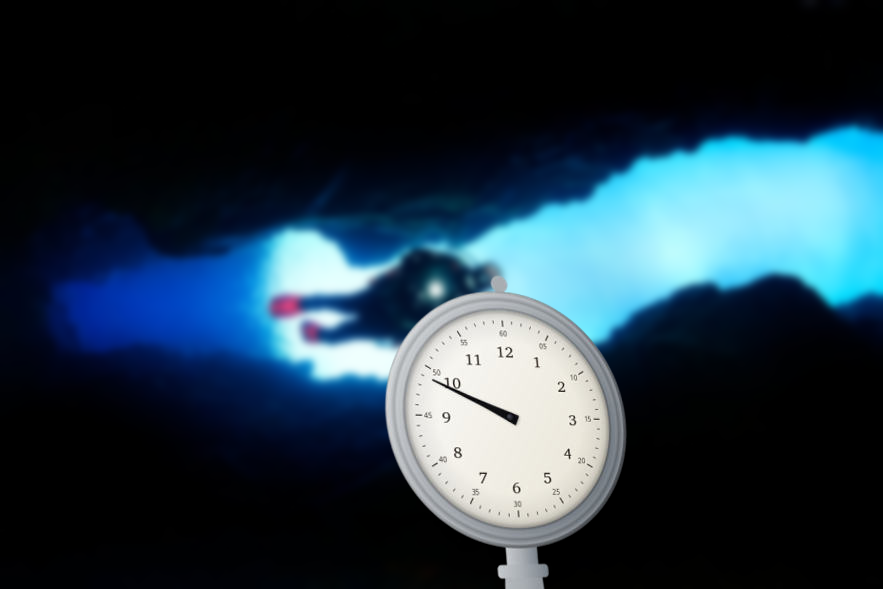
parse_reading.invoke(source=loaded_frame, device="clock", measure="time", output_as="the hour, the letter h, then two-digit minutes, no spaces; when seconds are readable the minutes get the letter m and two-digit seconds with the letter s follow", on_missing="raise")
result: 9h49
